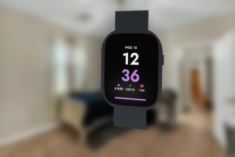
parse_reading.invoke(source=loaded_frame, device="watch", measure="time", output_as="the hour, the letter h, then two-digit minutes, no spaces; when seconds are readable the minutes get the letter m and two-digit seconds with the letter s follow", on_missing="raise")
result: 12h36
